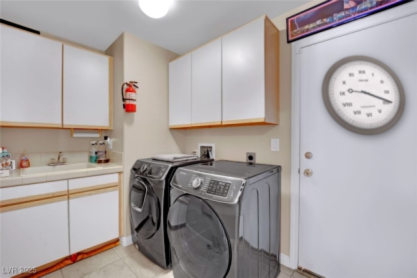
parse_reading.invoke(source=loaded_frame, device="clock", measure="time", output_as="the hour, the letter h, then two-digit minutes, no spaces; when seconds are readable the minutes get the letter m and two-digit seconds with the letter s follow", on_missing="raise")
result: 9h19
